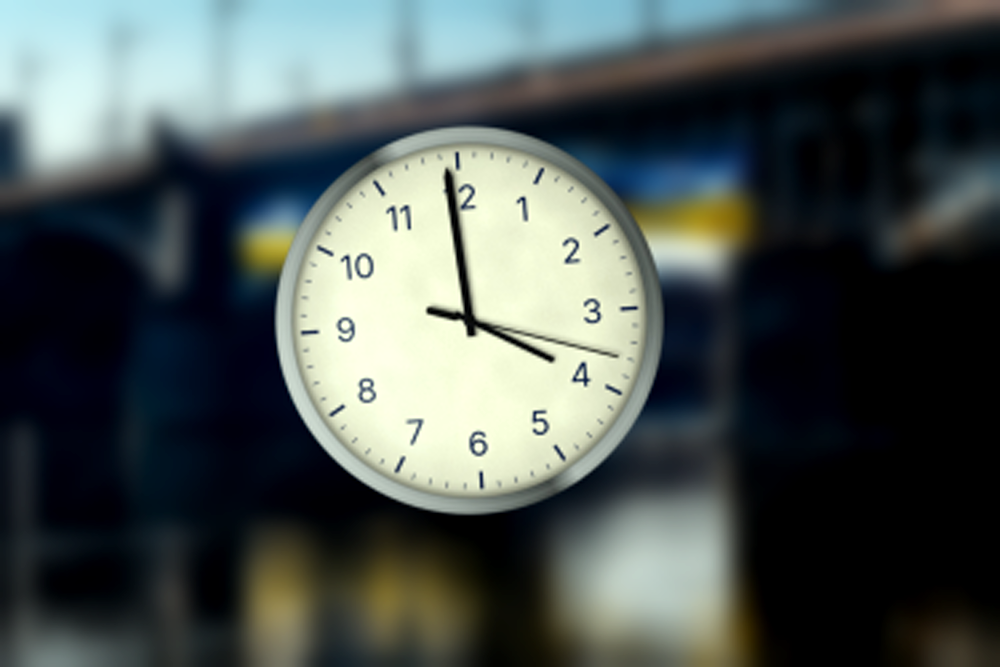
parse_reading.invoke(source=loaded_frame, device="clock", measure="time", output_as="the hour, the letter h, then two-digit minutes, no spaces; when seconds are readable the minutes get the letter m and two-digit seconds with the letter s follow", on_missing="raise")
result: 3h59m18s
